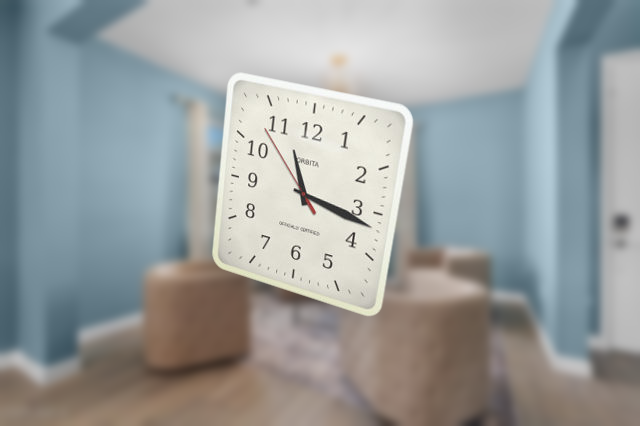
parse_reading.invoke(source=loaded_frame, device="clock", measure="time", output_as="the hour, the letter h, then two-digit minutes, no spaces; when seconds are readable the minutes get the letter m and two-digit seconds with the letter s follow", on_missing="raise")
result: 11h16m53s
